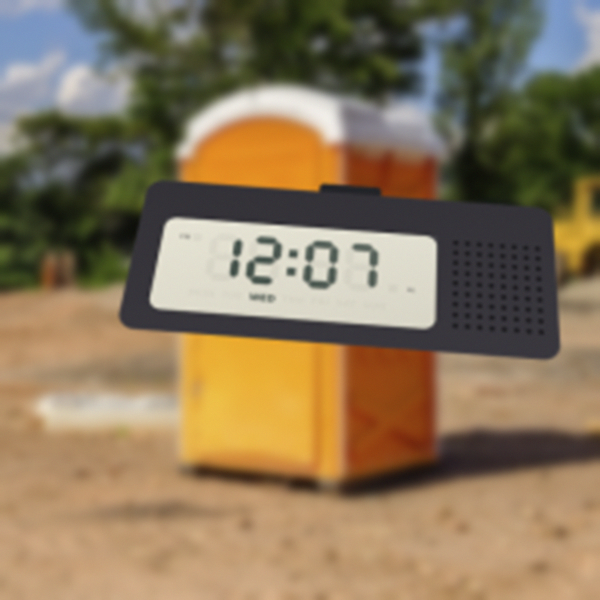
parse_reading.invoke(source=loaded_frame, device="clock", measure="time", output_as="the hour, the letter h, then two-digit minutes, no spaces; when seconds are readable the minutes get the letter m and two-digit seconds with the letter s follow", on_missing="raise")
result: 12h07
